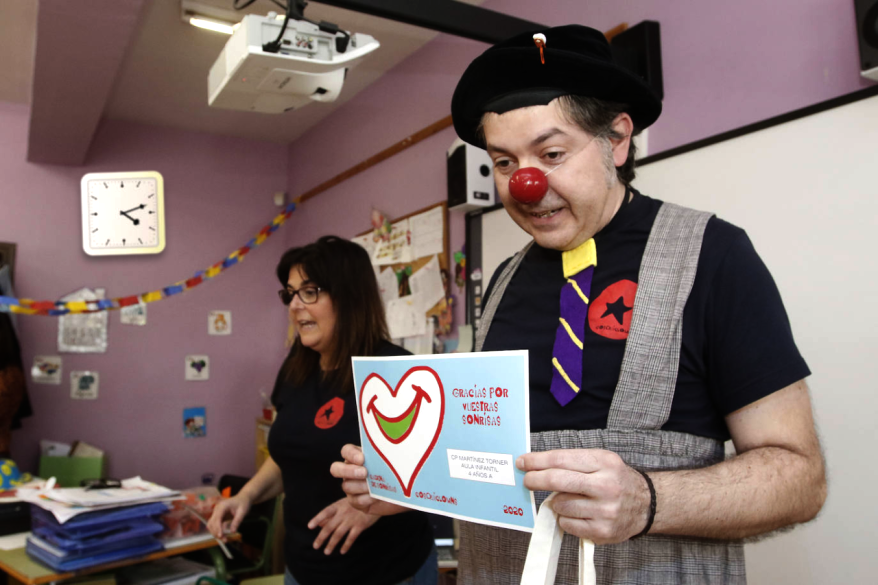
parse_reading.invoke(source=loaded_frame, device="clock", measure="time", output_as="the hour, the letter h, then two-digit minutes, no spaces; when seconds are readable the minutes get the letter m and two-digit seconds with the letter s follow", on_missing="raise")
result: 4h12
